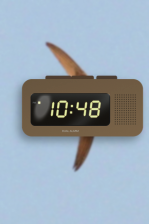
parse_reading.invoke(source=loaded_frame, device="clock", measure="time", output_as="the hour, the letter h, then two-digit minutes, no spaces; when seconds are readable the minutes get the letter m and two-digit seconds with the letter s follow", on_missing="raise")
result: 10h48
